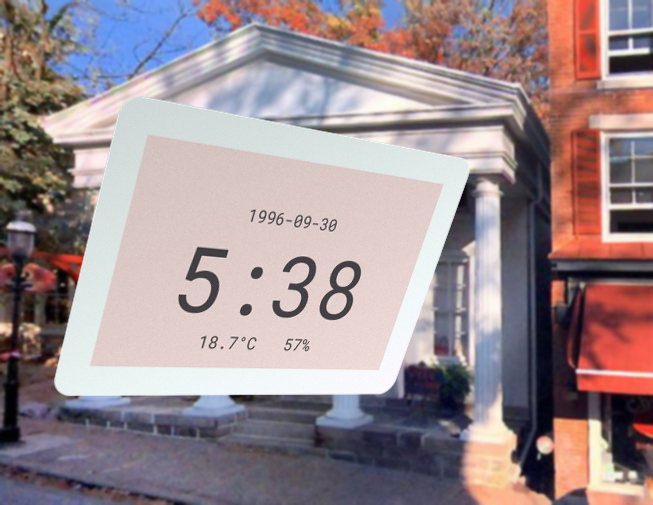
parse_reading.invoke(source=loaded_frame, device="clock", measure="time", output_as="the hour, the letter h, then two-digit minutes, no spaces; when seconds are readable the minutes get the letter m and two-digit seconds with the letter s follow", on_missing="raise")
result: 5h38
